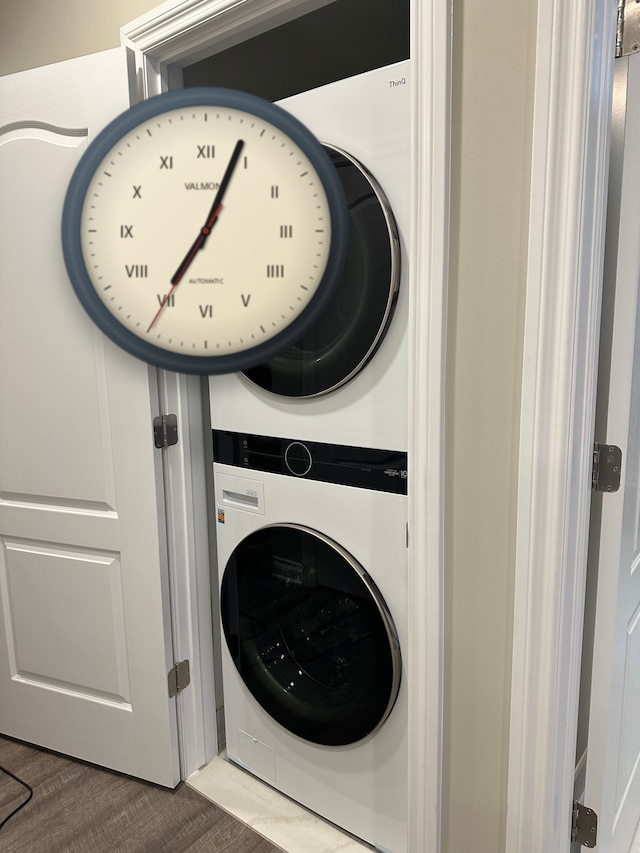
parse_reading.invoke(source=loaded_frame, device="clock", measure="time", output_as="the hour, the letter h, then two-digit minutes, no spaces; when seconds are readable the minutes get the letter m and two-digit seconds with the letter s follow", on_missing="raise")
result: 7h03m35s
